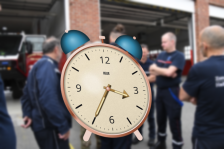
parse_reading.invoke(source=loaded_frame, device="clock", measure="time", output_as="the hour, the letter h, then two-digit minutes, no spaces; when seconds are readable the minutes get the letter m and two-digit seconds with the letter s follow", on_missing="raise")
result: 3h35
